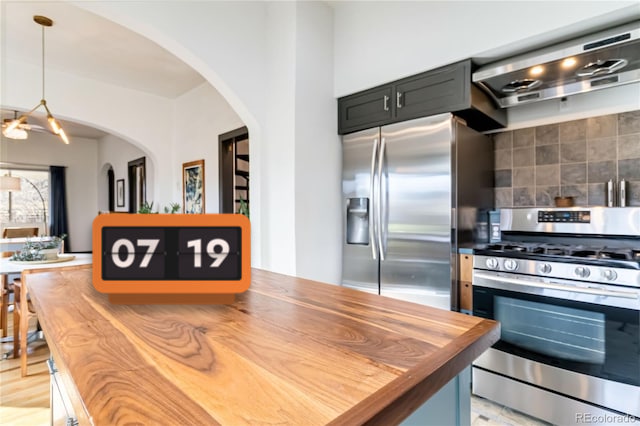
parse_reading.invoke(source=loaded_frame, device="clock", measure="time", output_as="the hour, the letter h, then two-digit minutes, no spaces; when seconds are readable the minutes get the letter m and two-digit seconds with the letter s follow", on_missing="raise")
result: 7h19
